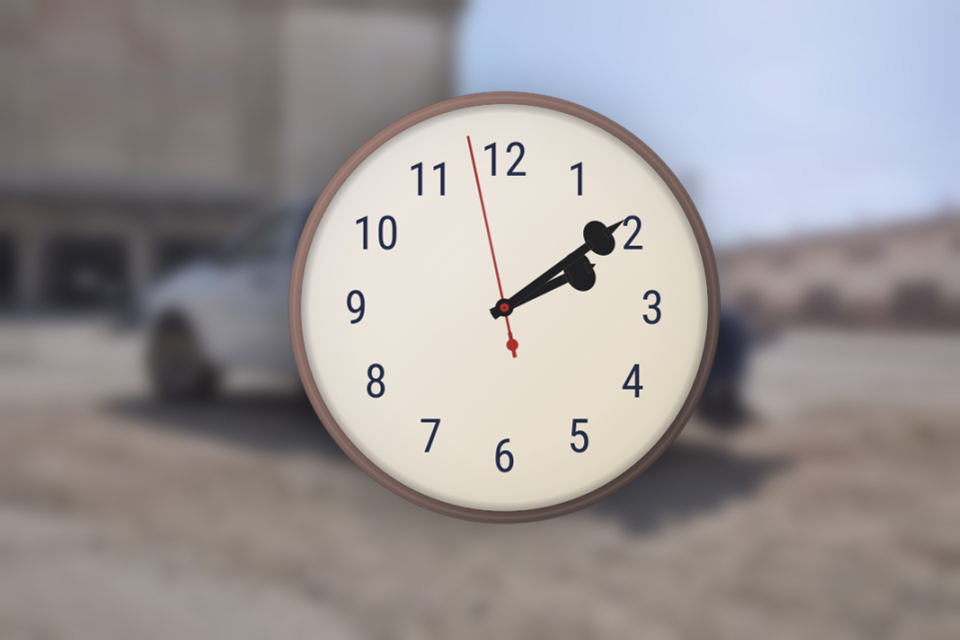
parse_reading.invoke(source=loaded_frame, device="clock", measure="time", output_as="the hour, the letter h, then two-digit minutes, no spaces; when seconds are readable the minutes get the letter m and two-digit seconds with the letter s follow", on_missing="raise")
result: 2h08m58s
